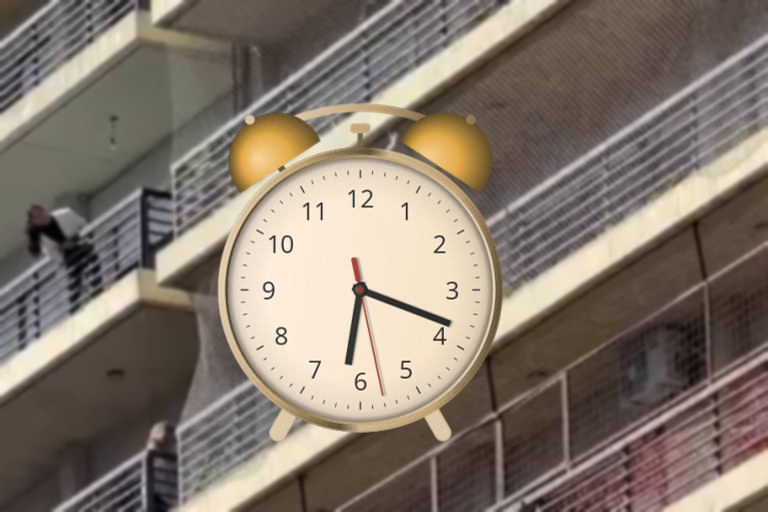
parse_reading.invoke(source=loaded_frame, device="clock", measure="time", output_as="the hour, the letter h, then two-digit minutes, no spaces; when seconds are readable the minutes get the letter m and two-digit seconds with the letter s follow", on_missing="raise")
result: 6h18m28s
